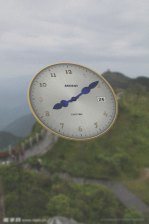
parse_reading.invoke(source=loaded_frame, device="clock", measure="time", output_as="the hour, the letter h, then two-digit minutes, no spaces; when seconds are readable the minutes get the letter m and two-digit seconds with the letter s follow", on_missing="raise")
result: 8h09
